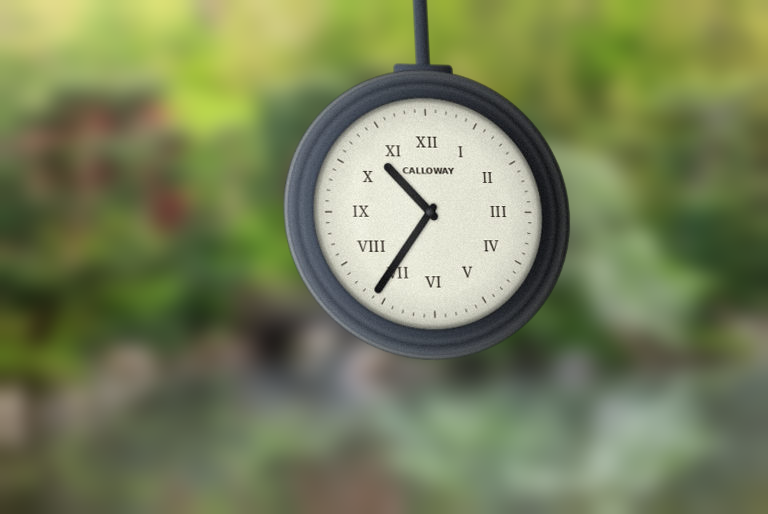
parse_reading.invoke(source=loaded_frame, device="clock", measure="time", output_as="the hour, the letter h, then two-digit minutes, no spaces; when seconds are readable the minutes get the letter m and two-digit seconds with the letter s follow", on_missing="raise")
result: 10h36
